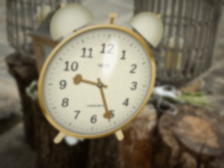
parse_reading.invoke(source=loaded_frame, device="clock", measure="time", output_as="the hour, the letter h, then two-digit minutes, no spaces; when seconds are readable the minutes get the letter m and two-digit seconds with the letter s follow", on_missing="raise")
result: 9h26
